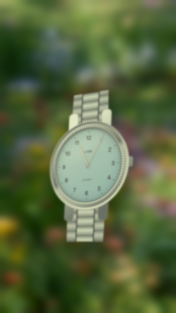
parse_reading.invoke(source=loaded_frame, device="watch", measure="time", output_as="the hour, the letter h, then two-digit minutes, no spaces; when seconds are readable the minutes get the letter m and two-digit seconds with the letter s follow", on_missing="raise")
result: 11h05
